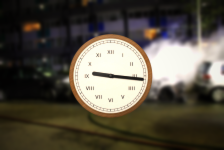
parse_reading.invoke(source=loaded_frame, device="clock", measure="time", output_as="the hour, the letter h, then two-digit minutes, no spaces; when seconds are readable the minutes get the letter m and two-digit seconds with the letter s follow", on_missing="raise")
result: 9h16
